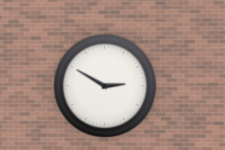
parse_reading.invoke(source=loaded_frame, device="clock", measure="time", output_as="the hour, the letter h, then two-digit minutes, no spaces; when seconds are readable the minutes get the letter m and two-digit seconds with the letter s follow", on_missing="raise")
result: 2h50
